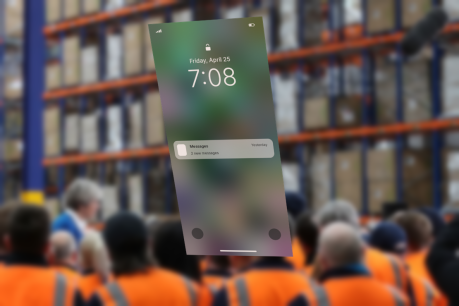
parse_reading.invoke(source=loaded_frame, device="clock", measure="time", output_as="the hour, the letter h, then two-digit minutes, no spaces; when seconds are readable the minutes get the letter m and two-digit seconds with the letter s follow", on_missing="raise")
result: 7h08
